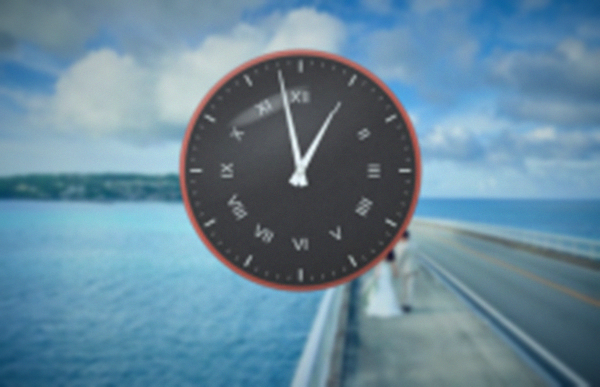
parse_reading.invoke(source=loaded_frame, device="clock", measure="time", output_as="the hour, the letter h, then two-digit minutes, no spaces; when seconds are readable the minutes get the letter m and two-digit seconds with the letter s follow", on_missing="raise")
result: 12h58
